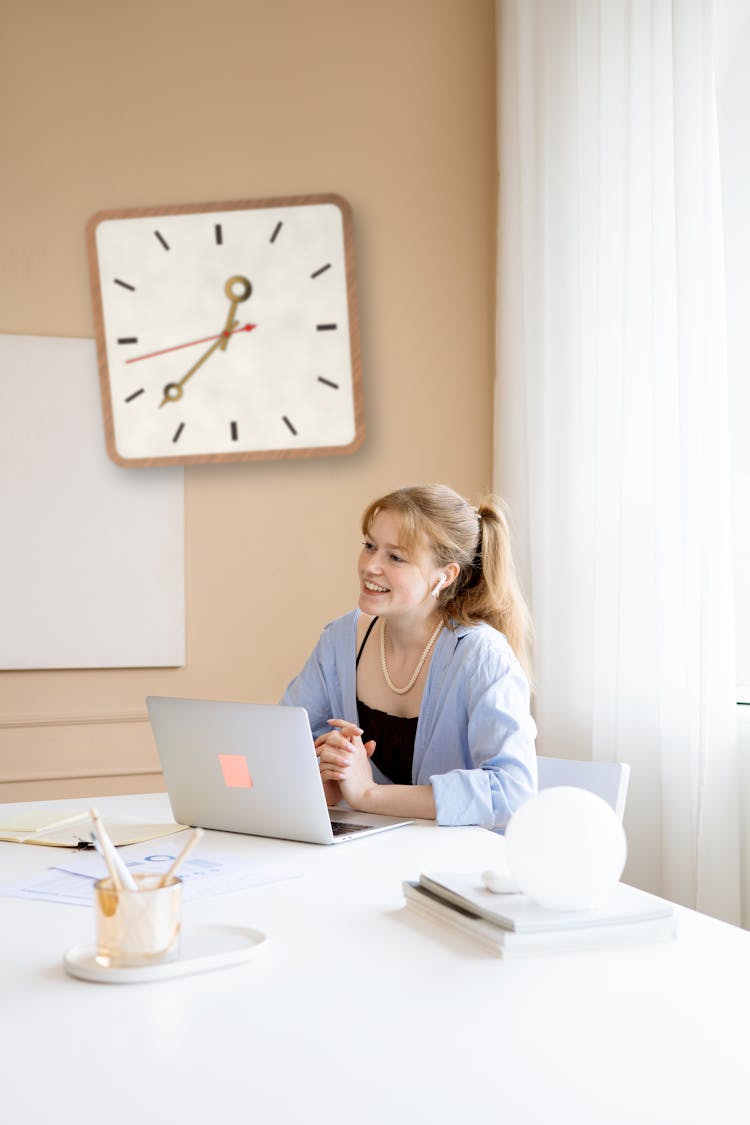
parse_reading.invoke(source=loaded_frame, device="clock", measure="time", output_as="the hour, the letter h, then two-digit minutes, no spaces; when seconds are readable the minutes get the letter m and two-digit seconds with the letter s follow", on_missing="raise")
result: 12h37m43s
